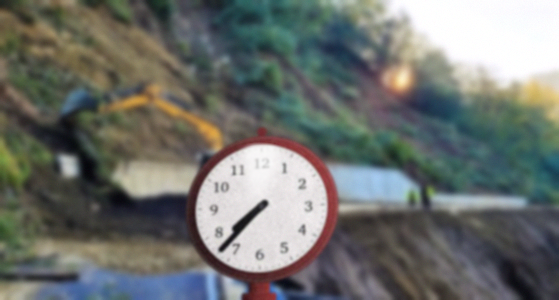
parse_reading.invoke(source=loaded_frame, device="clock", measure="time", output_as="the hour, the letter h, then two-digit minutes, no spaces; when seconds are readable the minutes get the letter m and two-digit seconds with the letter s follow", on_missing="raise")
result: 7h37
